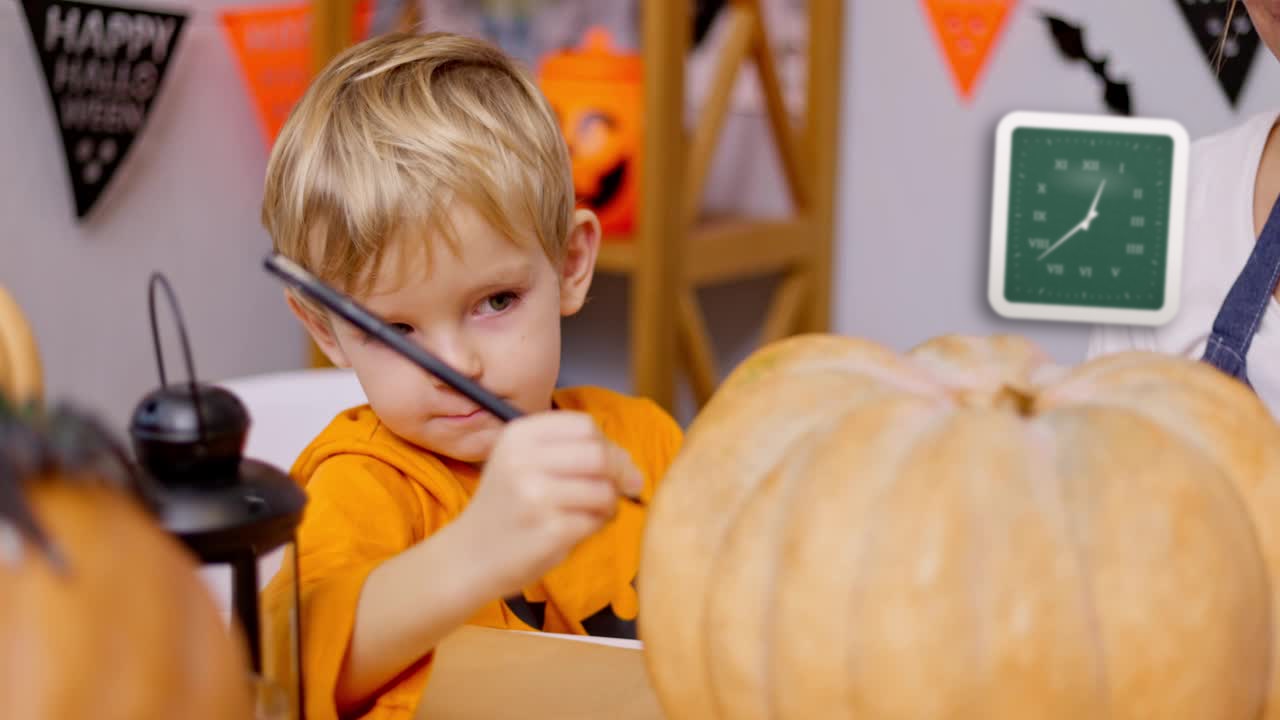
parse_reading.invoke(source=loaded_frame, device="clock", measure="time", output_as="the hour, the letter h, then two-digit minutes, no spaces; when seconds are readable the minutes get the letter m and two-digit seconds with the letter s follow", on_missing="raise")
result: 12h38
